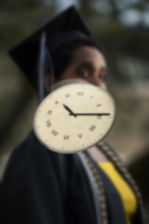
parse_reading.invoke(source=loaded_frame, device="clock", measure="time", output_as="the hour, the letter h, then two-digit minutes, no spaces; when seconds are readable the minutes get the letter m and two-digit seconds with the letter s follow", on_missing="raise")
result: 10h14
